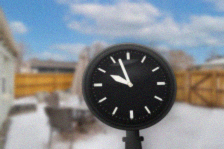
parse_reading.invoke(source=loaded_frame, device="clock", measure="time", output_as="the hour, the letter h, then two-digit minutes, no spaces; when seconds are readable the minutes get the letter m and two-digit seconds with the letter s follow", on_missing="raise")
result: 9h57
